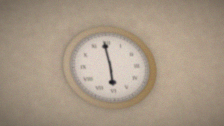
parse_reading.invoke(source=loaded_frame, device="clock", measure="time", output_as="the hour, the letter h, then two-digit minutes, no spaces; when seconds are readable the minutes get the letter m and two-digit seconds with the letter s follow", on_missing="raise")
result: 5h59
